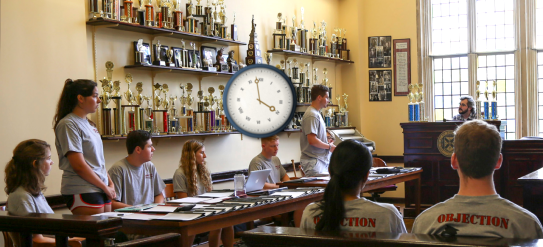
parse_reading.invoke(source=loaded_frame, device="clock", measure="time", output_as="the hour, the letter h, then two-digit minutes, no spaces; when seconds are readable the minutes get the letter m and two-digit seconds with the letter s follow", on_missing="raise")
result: 3h58
